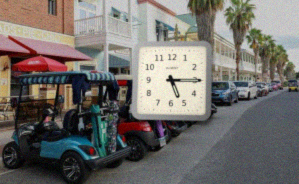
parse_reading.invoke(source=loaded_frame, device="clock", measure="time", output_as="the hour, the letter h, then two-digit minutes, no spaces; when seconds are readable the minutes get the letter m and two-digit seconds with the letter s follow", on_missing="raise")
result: 5h15
